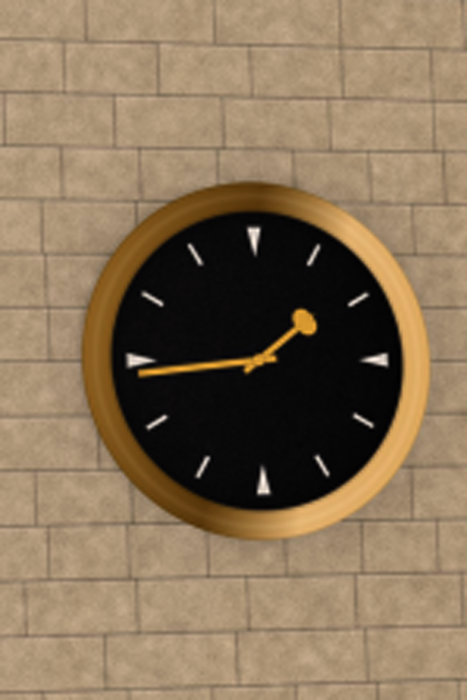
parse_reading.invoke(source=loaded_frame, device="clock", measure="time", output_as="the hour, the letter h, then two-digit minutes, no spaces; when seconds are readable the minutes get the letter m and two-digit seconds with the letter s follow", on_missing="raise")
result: 1h44
